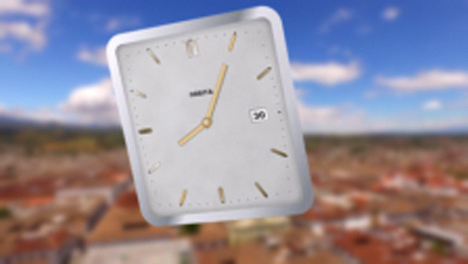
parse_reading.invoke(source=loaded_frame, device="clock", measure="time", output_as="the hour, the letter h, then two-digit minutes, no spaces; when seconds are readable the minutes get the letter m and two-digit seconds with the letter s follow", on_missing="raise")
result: 8h05
